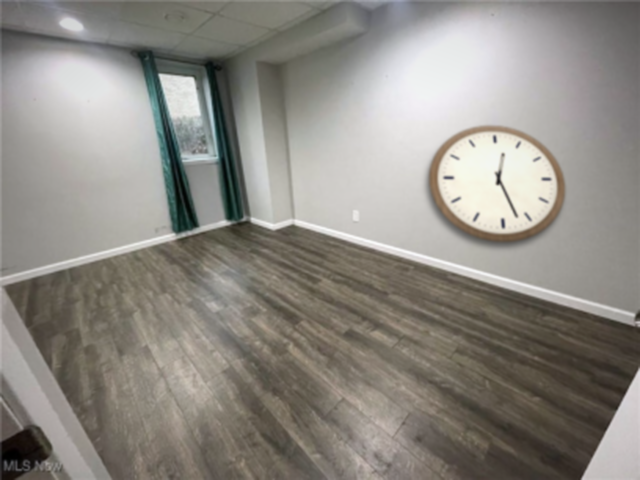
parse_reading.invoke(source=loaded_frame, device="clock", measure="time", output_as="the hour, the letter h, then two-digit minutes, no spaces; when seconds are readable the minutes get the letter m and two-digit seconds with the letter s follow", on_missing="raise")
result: 12h27
